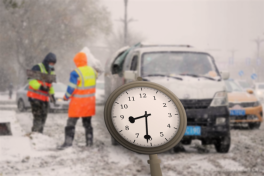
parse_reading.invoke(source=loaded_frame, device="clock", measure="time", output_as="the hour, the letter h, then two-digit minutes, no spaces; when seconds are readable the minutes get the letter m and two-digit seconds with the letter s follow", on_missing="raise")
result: 8h31
